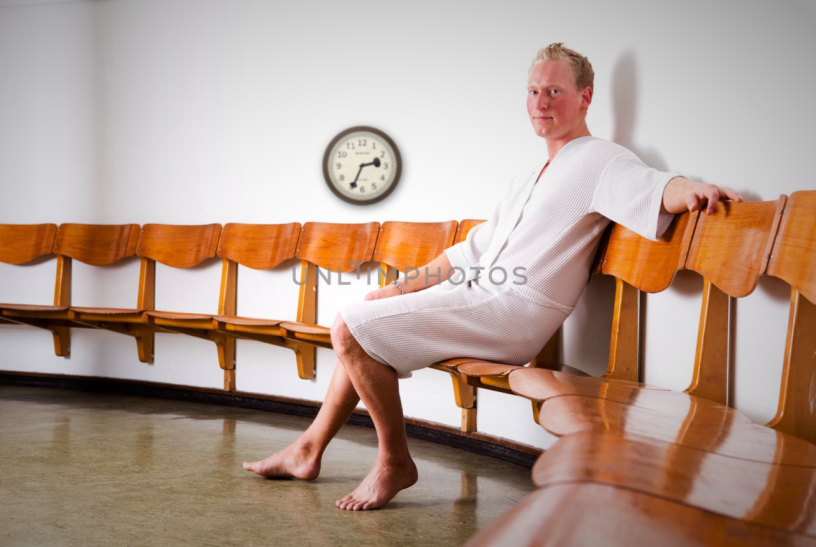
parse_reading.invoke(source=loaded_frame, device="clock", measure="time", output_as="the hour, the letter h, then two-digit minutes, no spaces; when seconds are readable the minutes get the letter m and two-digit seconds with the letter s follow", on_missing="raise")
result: 2h34
